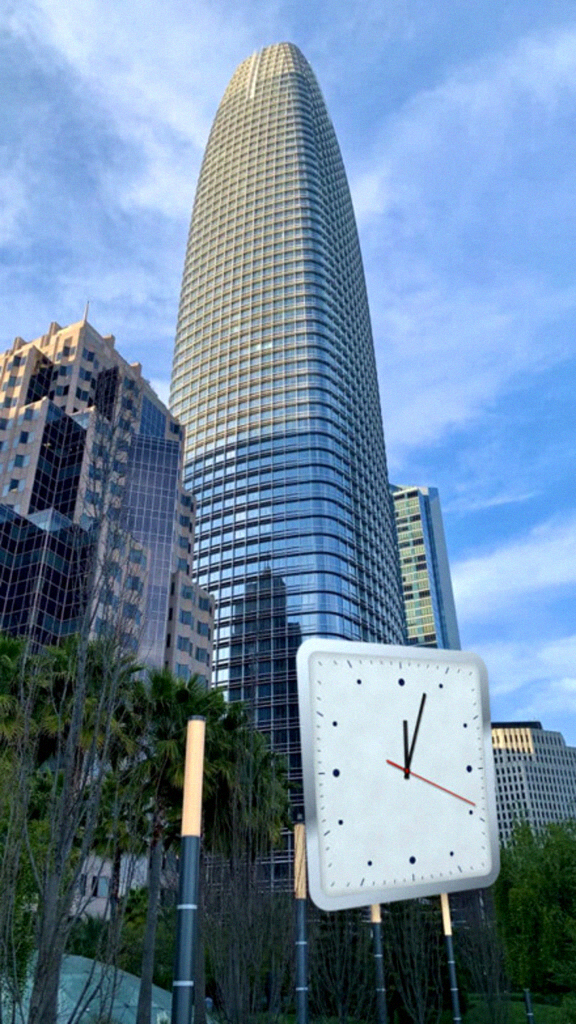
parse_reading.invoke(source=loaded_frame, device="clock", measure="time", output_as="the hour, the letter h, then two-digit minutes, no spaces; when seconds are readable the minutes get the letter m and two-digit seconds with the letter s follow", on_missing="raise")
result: 12h03m19s
